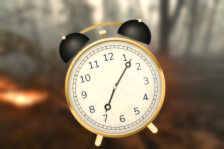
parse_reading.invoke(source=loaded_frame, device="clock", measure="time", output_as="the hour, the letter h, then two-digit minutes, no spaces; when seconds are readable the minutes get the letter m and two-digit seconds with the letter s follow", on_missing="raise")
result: 7h07
